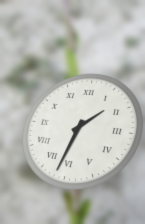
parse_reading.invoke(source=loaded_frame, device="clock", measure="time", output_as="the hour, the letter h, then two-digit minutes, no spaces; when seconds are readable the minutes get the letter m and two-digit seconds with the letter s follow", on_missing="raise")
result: 1h32
